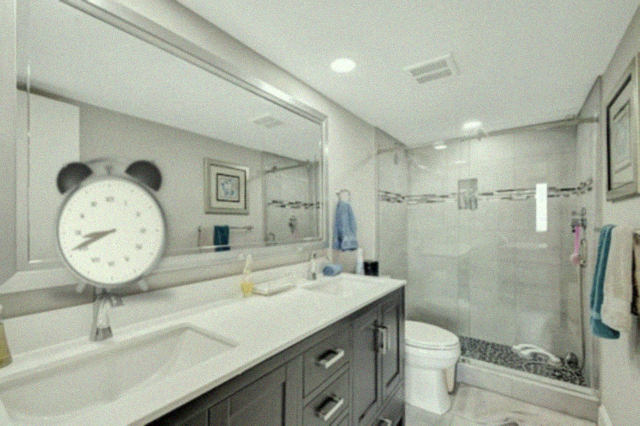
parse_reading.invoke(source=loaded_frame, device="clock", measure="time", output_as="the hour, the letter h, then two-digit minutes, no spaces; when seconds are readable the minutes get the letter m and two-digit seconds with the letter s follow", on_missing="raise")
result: 8h41
